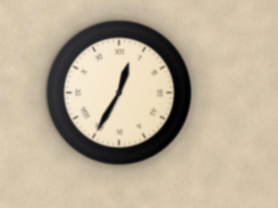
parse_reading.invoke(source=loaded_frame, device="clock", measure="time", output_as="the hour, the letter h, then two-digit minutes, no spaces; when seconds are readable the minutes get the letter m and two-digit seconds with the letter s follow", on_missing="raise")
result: 12h35
